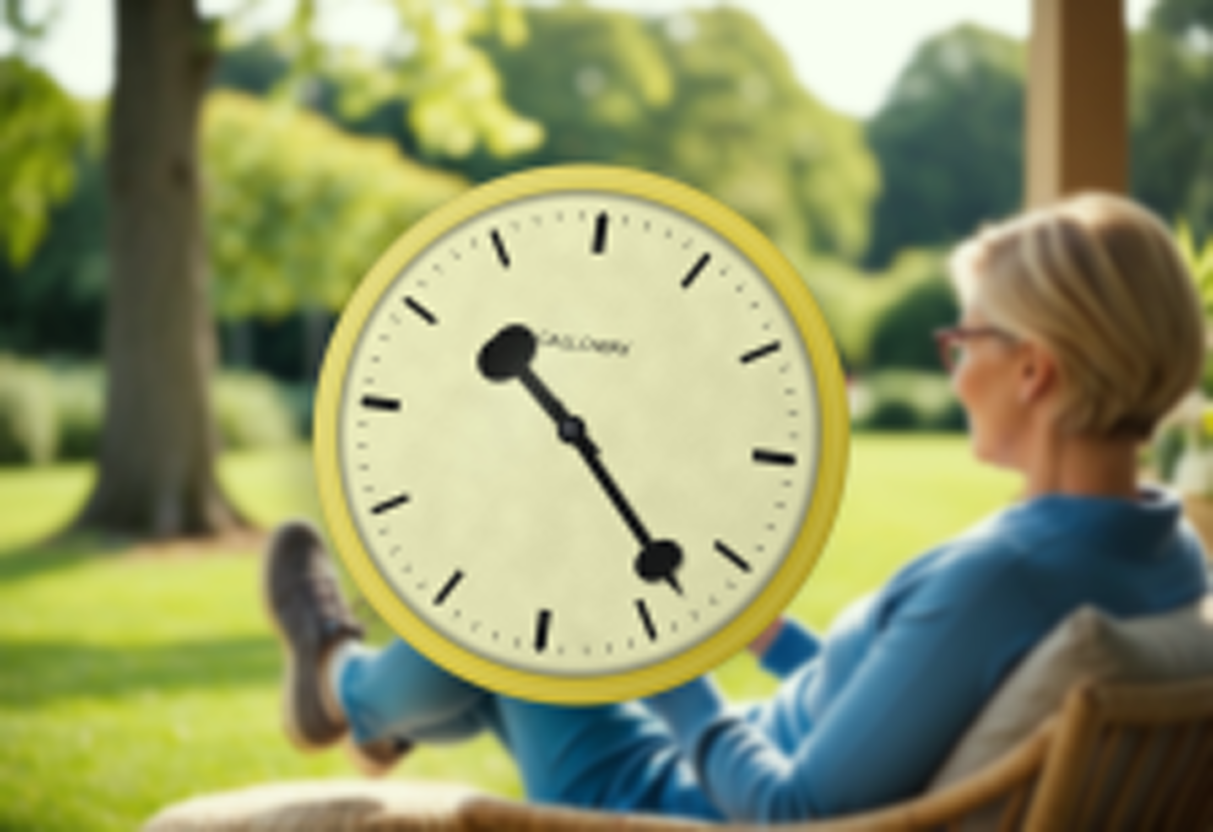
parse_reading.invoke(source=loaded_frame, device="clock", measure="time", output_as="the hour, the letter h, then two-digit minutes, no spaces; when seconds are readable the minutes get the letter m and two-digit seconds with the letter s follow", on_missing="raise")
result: 10h23
